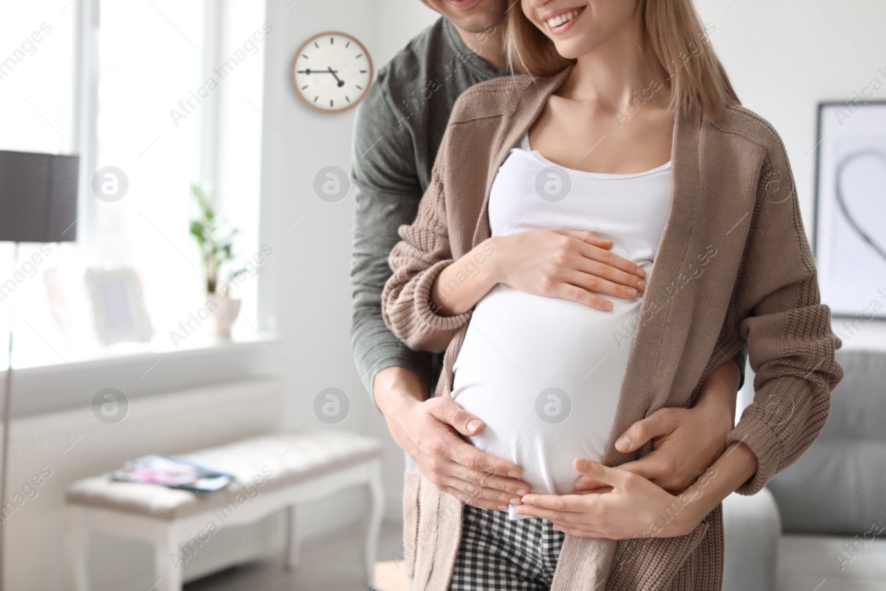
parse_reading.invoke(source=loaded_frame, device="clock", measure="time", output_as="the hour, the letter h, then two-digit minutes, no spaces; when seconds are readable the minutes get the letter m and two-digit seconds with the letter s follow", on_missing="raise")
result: 4h45
